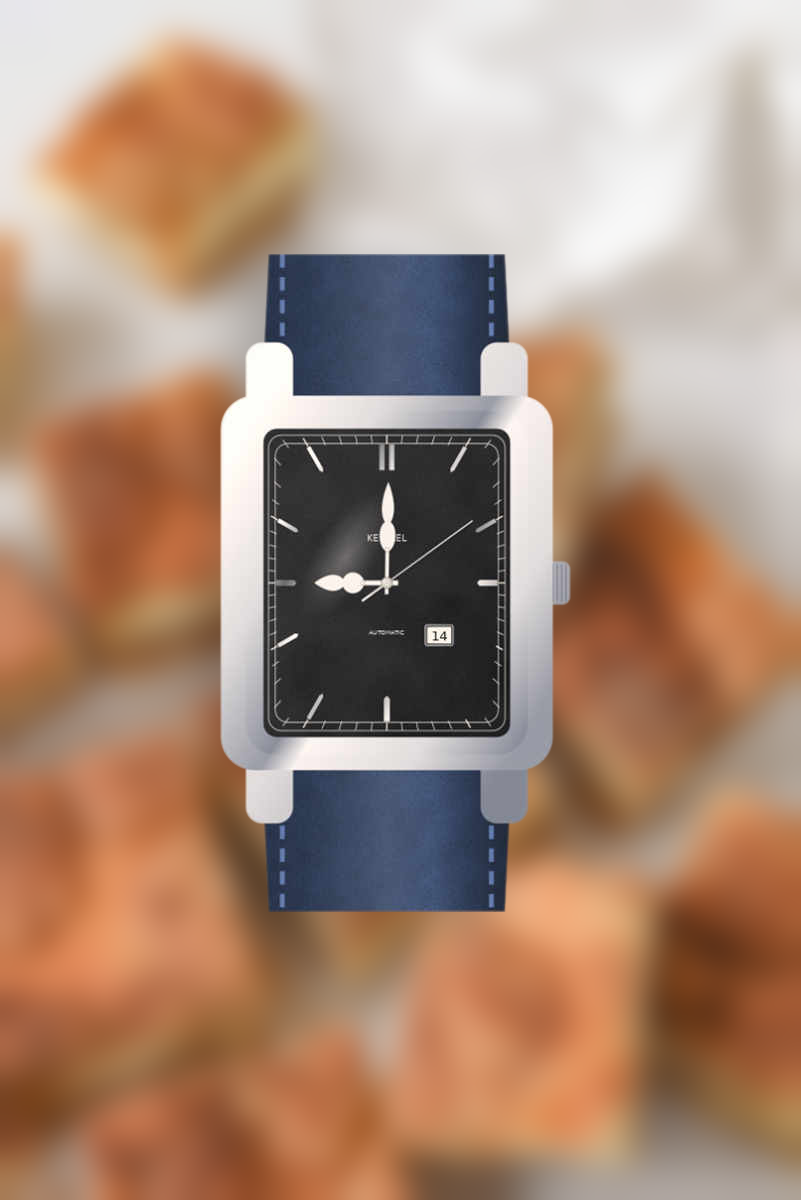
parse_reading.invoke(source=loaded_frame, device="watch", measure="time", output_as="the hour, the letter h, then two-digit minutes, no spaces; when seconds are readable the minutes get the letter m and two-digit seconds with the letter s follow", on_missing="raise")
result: 9h00m09s
